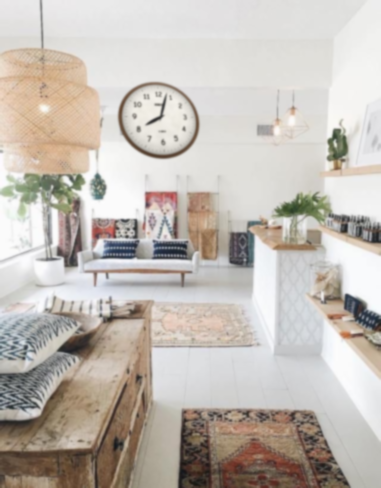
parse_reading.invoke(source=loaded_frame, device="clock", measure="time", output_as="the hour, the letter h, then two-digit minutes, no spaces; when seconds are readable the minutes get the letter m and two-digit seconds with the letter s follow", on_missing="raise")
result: 8h03
